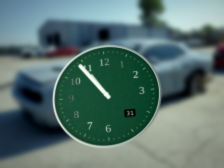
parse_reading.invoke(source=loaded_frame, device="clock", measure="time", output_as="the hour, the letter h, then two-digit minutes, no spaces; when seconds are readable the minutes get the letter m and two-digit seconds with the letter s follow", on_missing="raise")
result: 10h54
